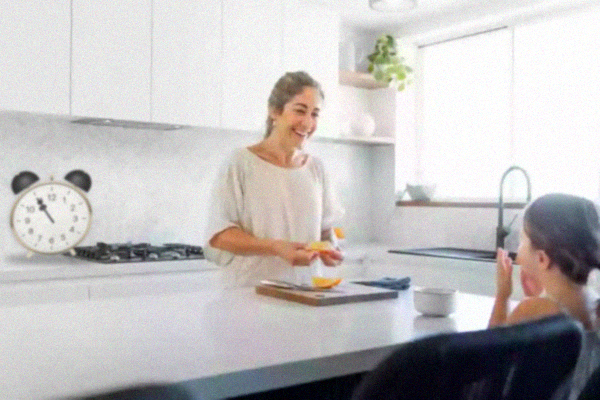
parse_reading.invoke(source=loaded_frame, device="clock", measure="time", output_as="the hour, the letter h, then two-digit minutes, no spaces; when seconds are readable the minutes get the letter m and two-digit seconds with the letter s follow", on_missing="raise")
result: 10h55
